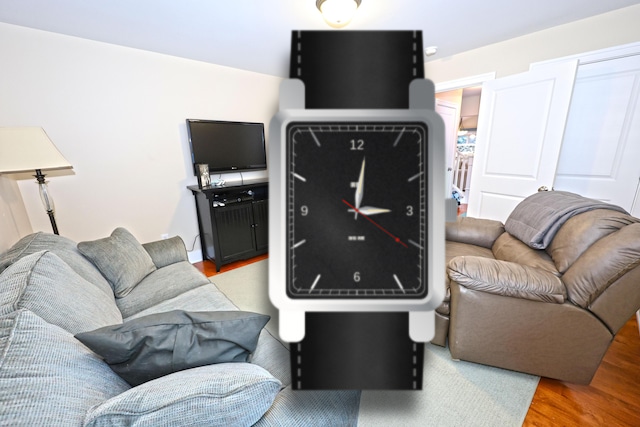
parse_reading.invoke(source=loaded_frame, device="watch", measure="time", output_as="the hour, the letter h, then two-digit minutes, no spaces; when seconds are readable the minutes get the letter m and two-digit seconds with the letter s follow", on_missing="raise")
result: 3h01m21s
